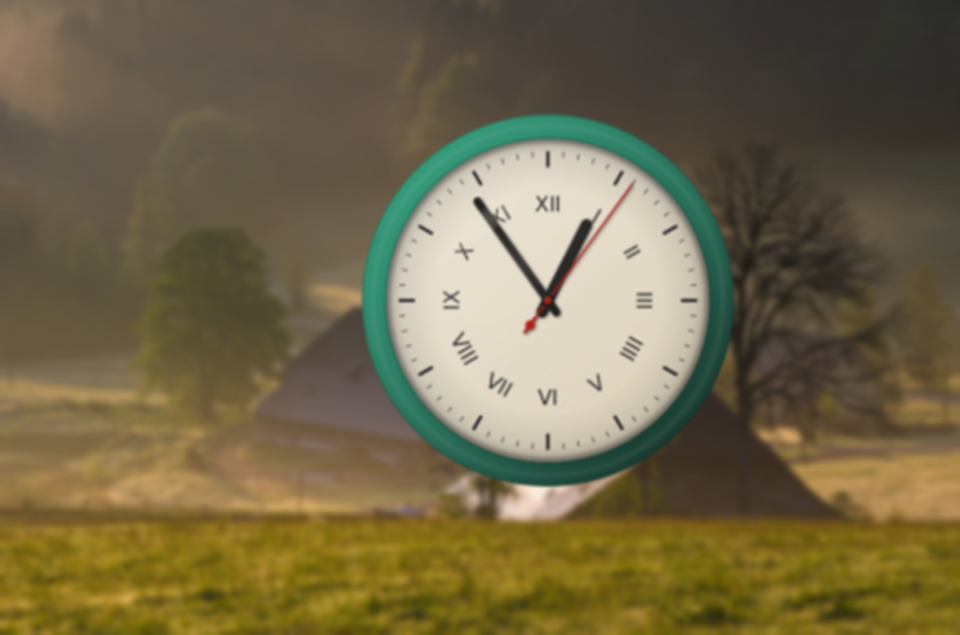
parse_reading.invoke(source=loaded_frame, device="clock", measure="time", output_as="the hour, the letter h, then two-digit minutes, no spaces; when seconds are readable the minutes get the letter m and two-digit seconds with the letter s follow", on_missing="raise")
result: 12h54m06s
